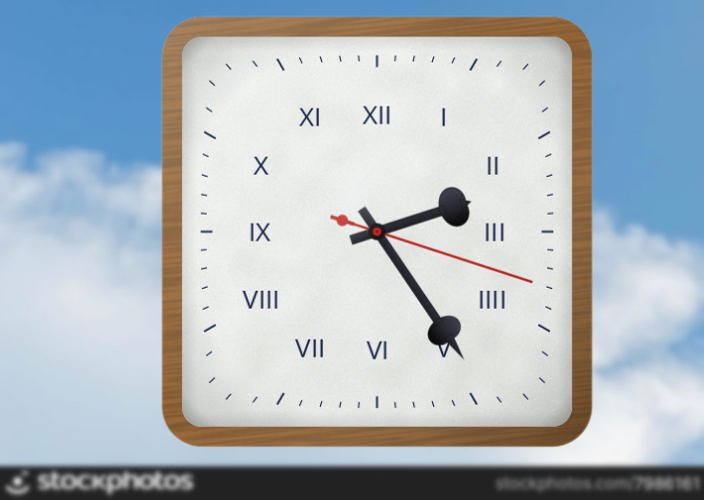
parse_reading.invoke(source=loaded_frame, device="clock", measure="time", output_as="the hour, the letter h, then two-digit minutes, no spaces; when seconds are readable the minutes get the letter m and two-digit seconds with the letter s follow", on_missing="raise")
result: 2h24m18s
